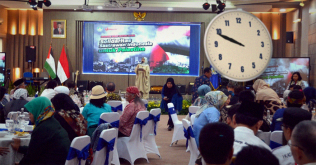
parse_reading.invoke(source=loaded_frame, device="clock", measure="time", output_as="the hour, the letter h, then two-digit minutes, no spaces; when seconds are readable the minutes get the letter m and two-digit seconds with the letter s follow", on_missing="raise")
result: 9h49
